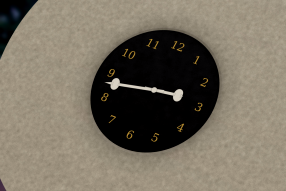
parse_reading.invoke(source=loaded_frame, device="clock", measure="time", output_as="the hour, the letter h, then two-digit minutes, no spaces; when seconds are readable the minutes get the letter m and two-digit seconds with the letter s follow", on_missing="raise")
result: 2h43
